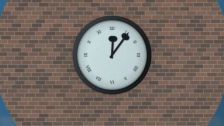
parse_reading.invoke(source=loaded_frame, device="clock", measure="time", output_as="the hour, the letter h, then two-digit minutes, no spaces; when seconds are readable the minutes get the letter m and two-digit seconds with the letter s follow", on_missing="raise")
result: 12h06
